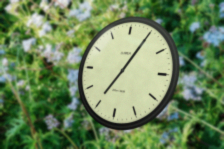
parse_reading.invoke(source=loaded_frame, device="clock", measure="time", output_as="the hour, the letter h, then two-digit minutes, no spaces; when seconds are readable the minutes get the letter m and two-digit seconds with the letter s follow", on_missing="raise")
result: 7h05
